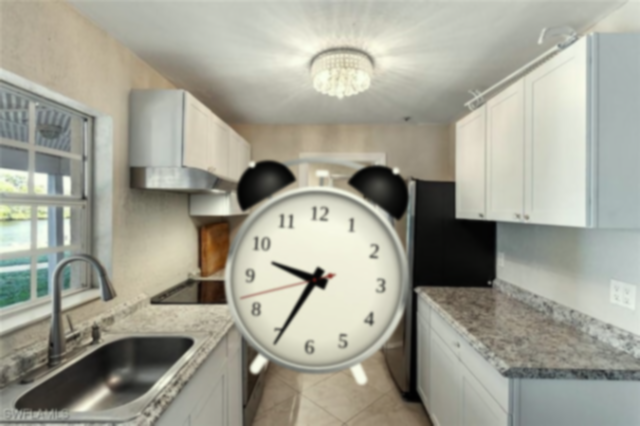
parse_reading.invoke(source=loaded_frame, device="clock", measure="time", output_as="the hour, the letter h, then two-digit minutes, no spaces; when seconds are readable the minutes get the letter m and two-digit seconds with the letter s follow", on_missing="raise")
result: 9h34m42s
